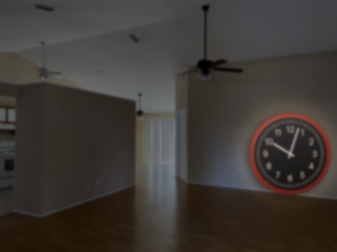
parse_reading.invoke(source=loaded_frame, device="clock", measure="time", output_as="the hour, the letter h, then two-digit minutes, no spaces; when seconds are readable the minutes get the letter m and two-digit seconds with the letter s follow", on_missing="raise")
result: 10h03
